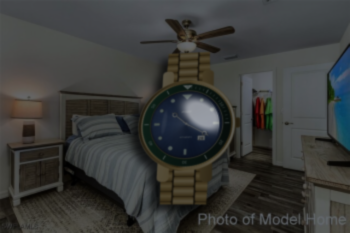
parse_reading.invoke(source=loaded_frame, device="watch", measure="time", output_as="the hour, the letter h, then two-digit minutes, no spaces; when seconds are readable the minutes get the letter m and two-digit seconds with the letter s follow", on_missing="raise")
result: 10h20
